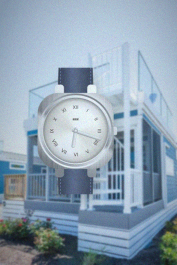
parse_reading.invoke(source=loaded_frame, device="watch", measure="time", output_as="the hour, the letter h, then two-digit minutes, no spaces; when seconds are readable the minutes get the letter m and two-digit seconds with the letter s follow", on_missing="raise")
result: 6h18
